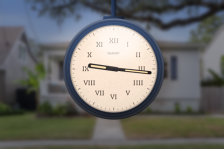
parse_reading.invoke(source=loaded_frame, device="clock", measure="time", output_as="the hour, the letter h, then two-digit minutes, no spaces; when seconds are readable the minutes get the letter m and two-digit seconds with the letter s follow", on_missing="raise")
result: 9h16
